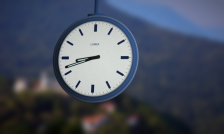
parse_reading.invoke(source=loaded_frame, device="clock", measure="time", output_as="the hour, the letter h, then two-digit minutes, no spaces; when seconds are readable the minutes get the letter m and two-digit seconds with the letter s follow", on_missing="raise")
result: 8h42
